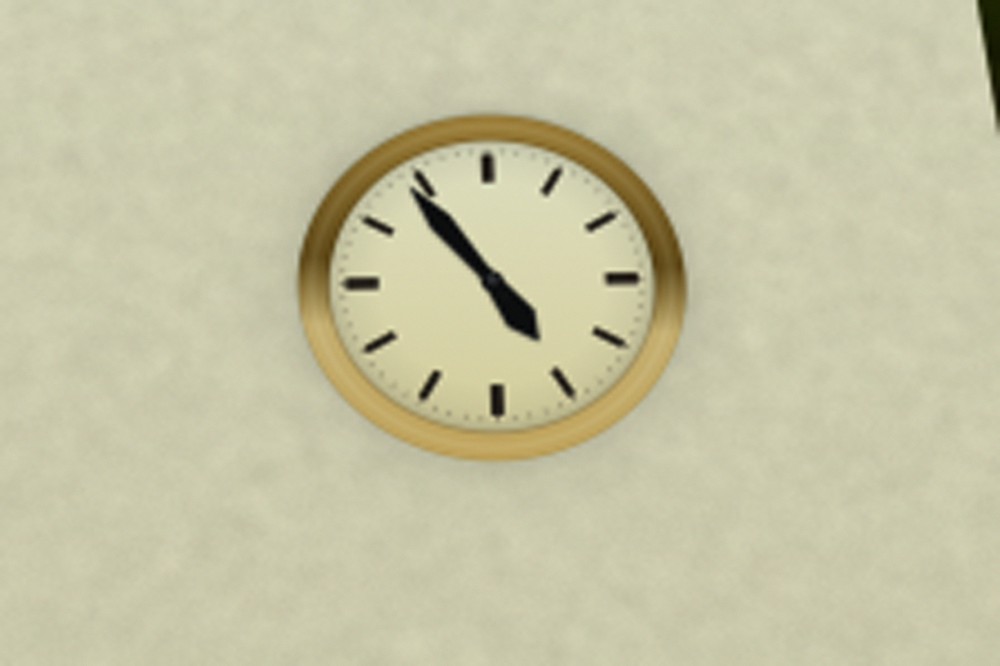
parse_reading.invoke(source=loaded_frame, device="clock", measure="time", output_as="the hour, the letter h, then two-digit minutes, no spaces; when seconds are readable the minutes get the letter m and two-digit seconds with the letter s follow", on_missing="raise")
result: 4h54
